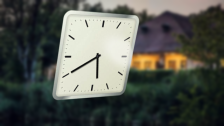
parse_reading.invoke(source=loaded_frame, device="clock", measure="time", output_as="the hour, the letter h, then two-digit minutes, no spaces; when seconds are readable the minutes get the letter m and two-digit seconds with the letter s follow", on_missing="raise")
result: 5h40
